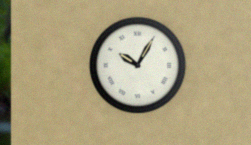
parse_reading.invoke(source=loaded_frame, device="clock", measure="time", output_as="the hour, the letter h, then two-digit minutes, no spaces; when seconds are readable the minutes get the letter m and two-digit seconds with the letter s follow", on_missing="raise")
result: 10h05
